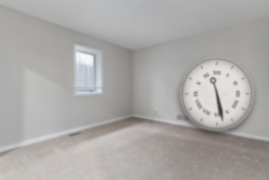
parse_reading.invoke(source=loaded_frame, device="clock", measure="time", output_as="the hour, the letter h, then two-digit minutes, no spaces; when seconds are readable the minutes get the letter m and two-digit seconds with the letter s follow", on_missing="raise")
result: 11h28
